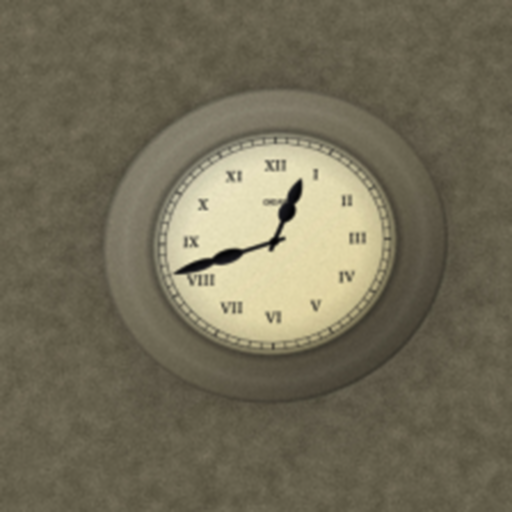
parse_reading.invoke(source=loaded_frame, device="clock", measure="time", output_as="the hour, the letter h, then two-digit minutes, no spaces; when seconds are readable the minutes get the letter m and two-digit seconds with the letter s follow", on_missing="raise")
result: 12h42
